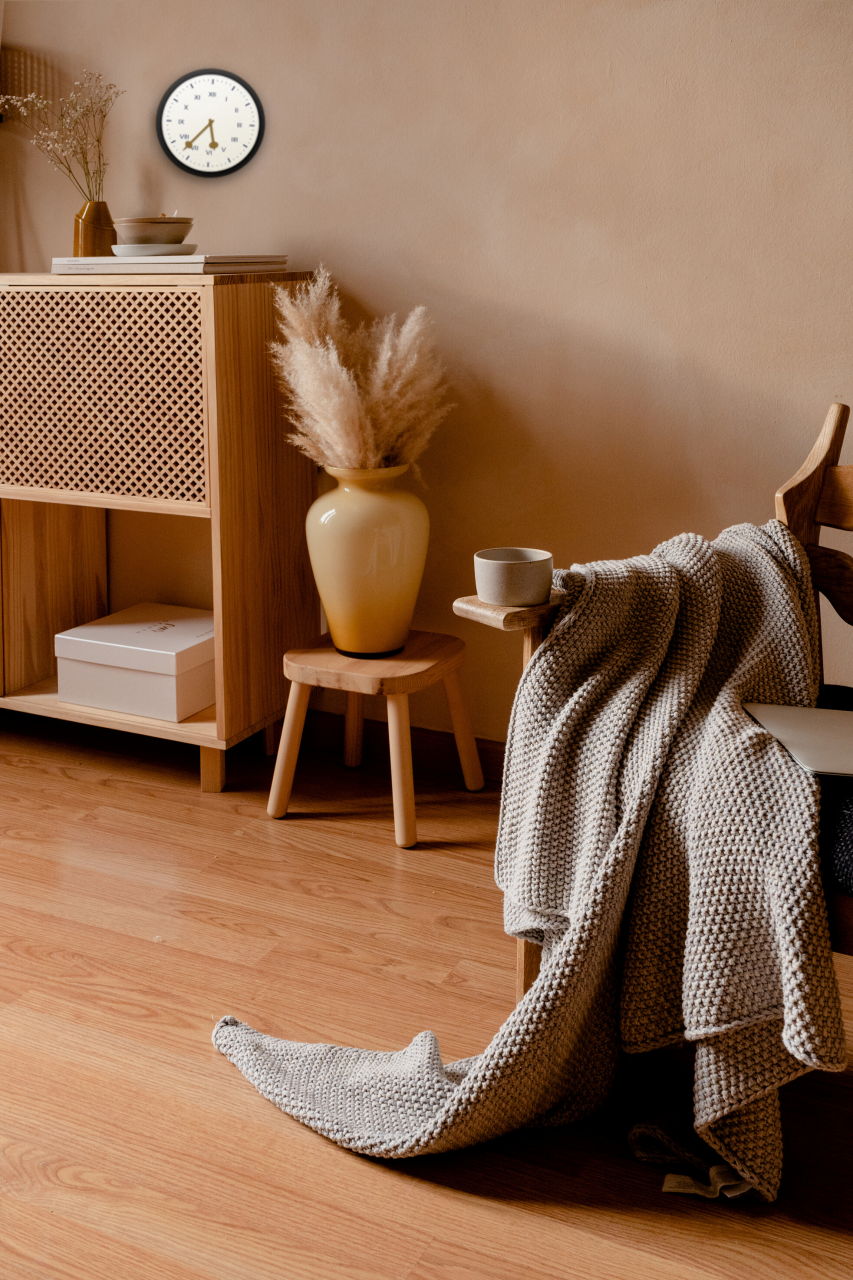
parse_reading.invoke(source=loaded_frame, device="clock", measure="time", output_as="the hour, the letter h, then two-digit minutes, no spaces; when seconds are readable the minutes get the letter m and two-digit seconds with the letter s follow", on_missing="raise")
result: 5h37
